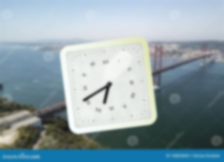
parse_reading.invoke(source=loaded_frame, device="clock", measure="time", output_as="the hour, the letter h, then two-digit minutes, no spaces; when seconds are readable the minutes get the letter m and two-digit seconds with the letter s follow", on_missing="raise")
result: 6h41
